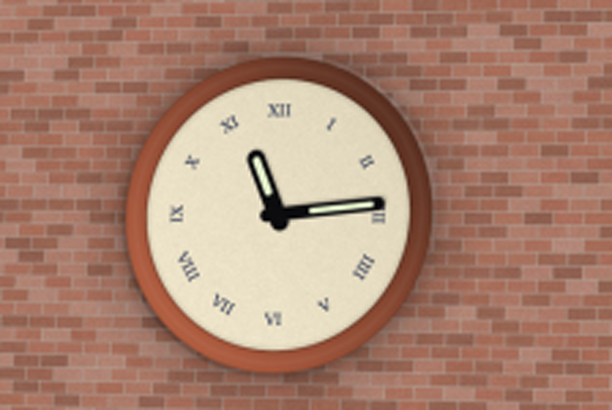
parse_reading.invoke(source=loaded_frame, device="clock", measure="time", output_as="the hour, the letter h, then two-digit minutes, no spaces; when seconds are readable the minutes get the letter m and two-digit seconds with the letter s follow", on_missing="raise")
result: 11h14
